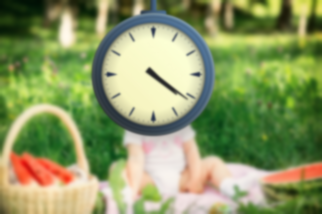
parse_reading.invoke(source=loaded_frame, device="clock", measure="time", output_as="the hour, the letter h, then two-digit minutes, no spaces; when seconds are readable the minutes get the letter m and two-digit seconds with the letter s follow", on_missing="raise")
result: 4h21
